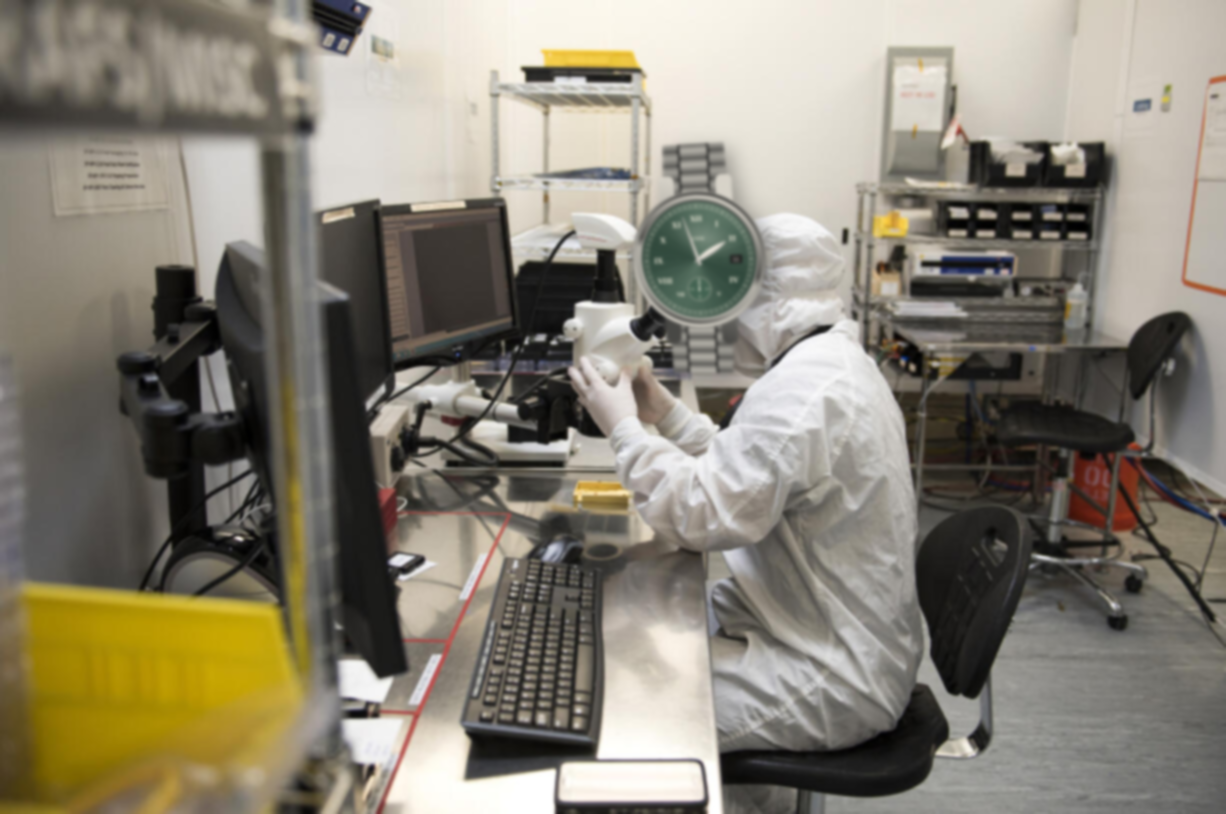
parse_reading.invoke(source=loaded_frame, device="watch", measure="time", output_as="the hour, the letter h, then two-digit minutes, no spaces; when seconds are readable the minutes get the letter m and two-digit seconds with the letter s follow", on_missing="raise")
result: 1h57
